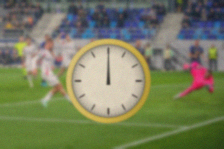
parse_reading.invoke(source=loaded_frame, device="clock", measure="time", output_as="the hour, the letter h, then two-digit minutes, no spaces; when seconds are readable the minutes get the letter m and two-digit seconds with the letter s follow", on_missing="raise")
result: 12h00
